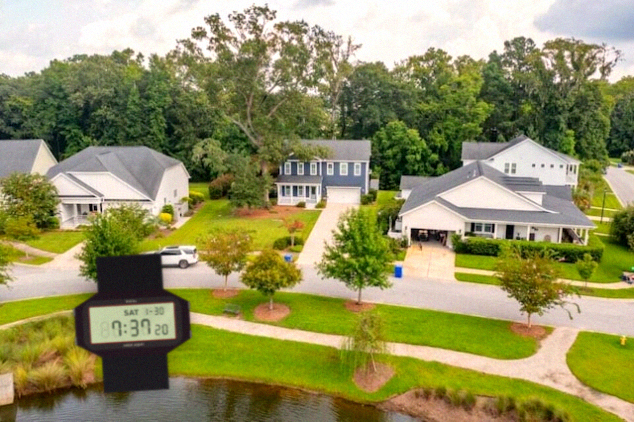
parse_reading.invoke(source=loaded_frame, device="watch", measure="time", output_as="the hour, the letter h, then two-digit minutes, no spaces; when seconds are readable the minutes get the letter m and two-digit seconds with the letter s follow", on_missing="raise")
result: 7h37m20s
